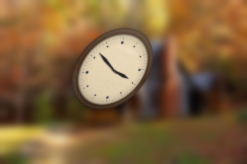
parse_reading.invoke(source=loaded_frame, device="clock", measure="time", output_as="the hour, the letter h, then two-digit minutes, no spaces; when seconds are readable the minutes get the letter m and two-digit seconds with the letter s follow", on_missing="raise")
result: 3h52
